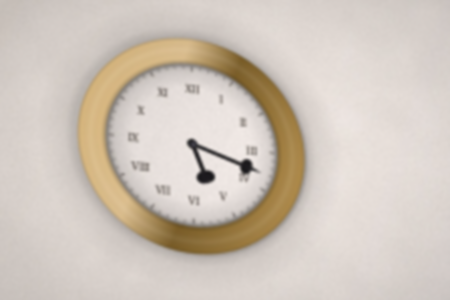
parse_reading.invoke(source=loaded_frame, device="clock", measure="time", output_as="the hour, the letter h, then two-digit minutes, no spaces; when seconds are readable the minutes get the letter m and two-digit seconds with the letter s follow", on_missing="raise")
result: 5h18
